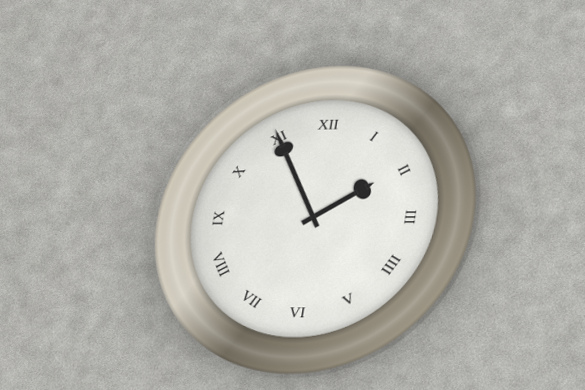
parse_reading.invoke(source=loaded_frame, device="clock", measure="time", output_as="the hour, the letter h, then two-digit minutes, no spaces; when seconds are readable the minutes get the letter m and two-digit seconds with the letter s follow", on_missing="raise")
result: 1h55
